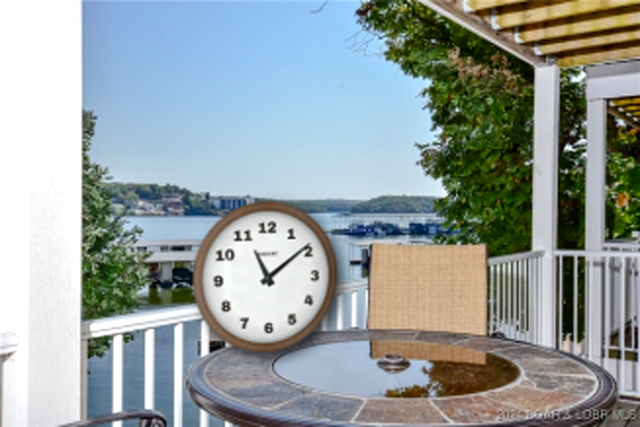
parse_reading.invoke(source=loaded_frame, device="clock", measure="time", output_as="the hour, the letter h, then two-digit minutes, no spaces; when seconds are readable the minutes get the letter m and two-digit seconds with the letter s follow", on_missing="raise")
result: 11h09
